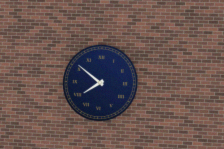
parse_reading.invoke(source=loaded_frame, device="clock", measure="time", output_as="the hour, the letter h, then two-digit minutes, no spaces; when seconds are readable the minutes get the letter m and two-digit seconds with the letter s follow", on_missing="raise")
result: 7h51
